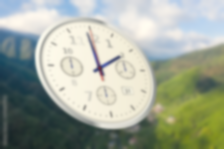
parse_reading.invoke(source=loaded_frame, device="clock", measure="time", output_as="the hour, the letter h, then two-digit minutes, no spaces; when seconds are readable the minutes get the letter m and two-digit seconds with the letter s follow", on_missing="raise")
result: 1h59
